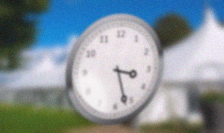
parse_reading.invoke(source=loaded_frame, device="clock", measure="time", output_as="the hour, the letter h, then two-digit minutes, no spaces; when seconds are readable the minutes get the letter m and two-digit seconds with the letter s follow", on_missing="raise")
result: 3h27
